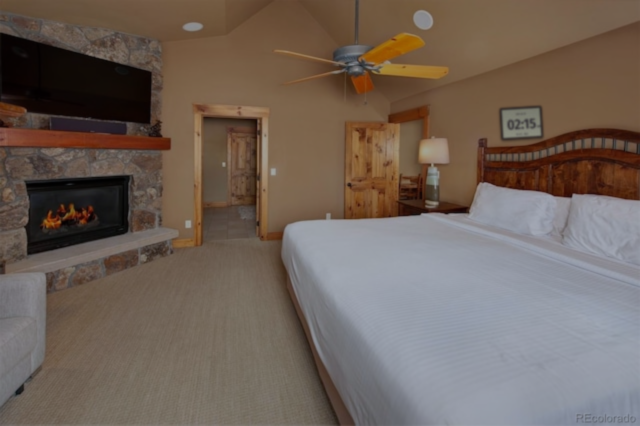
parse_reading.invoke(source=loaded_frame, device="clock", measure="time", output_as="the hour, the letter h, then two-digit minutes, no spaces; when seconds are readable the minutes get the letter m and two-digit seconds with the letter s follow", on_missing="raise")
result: 2h15
